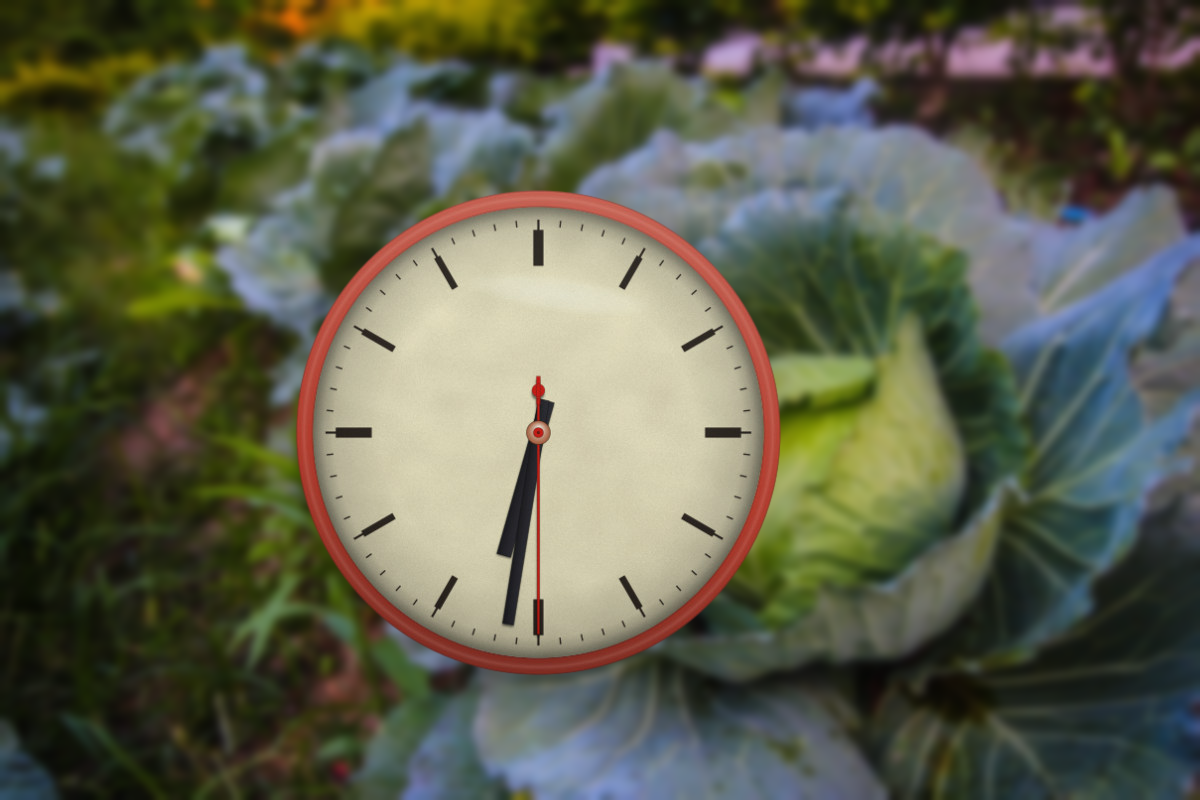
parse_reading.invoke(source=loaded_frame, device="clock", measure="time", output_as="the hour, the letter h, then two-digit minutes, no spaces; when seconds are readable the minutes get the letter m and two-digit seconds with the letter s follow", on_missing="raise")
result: 6h31m30s
